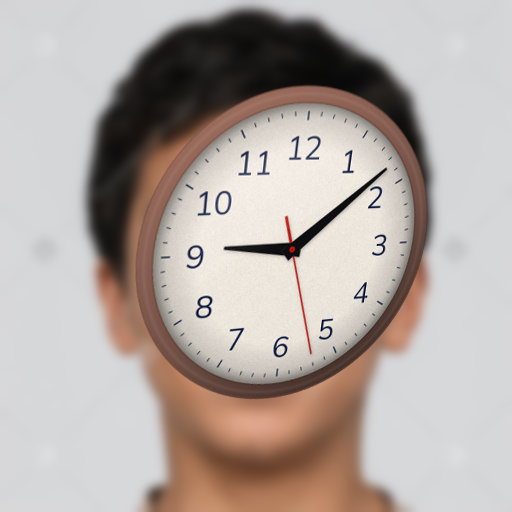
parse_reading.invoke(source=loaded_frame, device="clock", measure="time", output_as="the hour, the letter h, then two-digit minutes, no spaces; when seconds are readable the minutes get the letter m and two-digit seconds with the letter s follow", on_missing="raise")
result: 9h08m27s
